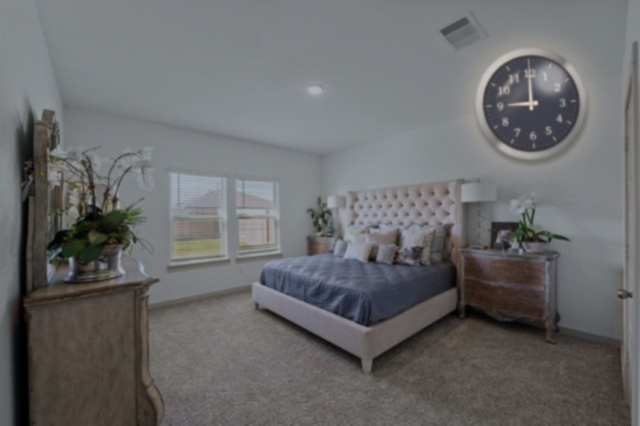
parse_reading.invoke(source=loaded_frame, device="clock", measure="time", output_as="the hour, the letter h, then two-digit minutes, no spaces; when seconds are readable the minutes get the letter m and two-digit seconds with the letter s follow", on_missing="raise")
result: 9h00
